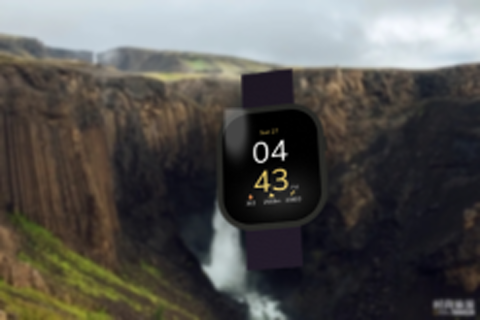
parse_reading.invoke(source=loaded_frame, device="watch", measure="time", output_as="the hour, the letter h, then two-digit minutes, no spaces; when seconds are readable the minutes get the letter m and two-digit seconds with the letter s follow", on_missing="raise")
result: 4h43
